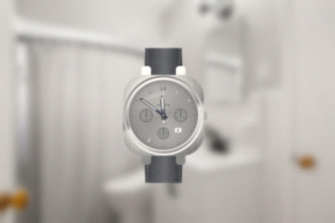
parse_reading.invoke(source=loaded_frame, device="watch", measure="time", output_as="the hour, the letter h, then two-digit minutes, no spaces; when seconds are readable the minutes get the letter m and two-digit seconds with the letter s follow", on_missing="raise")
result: 11h51
